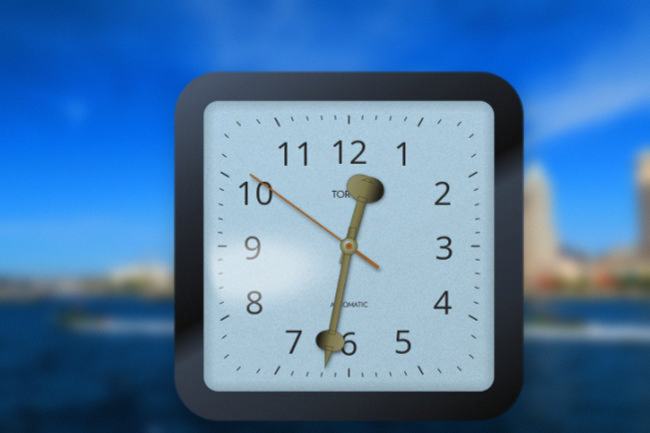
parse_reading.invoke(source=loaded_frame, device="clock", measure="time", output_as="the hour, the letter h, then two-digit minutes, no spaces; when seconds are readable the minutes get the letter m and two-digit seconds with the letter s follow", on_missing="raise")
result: 12h31m51s
